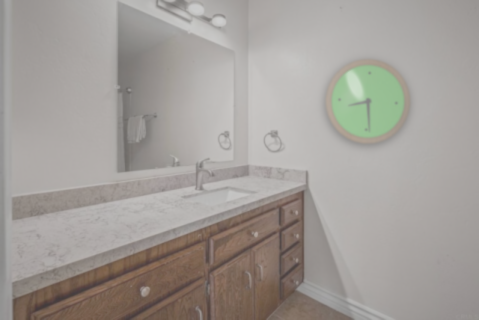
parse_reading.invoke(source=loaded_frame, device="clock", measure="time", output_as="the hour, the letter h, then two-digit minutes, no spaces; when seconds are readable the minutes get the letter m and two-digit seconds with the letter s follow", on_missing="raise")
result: 8h29
